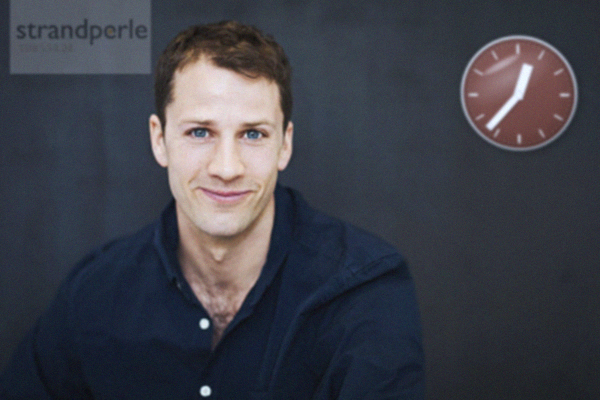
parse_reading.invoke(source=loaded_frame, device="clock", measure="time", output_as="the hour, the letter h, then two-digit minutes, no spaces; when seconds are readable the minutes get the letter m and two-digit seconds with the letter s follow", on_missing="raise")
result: 12h37
